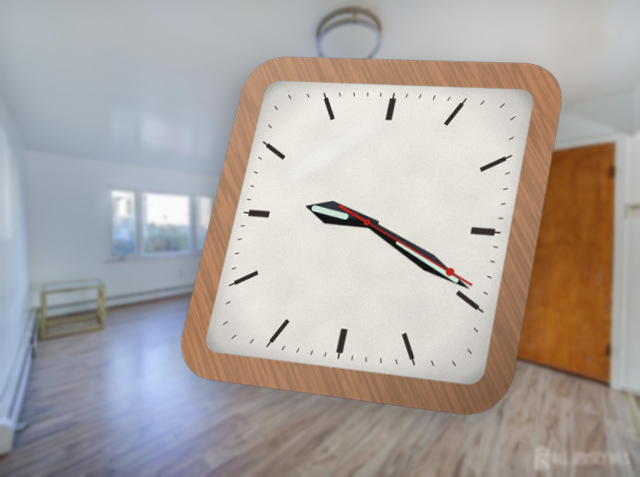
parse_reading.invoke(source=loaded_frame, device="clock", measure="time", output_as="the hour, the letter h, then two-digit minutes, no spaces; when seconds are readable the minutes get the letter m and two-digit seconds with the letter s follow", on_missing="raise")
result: 9h19m19s
